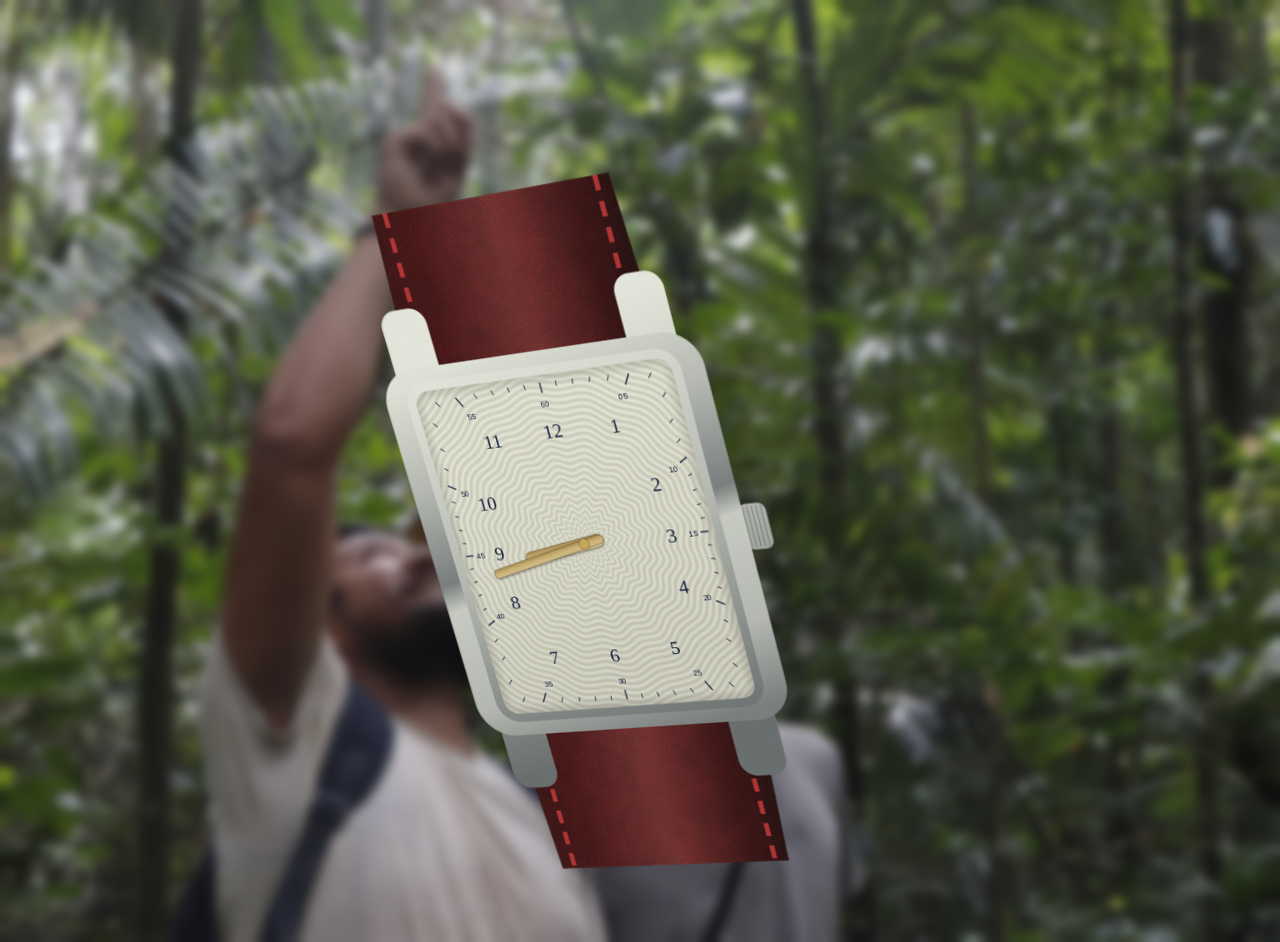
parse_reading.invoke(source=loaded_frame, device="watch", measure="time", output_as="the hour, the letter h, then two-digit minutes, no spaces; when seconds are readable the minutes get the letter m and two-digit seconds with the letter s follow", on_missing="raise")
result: 8h43
